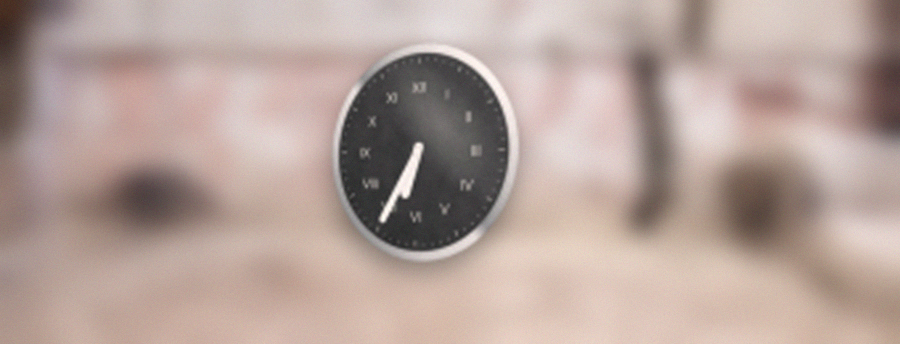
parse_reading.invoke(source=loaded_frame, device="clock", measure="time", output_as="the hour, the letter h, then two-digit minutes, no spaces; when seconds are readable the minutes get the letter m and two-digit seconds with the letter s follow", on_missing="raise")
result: 6h35
